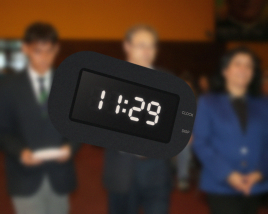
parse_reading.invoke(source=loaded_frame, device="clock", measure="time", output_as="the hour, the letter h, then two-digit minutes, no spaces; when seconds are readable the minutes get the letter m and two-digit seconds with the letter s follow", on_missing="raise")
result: 11h29
